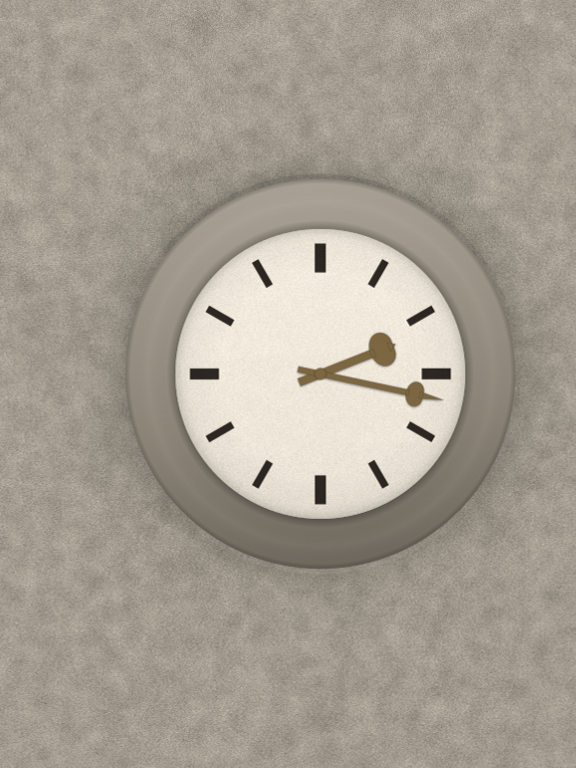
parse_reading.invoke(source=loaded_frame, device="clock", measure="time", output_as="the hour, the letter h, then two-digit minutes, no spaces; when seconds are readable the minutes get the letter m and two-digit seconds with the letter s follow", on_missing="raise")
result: 2h17
